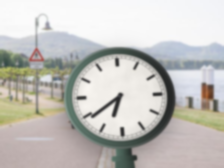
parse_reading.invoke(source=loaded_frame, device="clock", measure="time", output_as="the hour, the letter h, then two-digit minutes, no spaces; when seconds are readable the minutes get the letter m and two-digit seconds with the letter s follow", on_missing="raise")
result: 6h39
